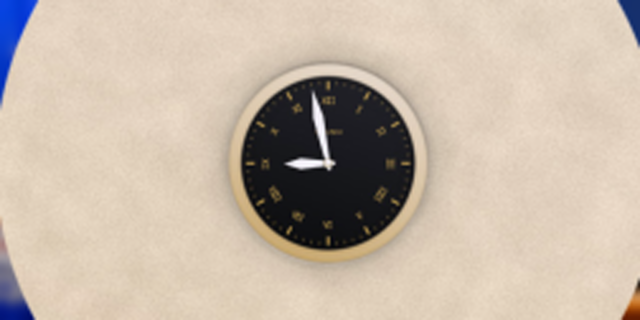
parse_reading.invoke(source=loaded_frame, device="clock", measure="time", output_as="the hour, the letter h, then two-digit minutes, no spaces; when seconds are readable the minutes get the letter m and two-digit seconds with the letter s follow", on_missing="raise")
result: 8h58
